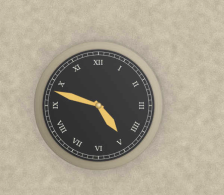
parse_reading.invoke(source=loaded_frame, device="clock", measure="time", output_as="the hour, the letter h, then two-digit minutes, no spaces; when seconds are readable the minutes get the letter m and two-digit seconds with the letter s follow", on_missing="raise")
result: 4h48
